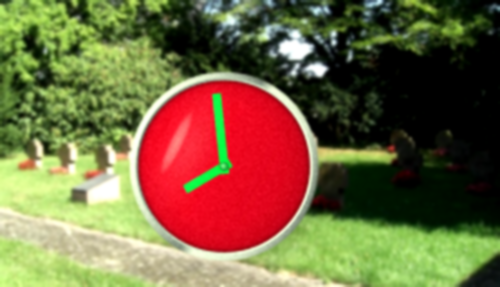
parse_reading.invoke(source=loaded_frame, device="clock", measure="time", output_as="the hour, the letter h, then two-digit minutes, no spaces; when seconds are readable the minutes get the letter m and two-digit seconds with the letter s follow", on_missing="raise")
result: 7h59
